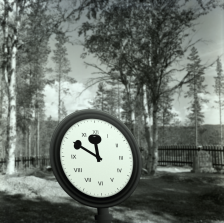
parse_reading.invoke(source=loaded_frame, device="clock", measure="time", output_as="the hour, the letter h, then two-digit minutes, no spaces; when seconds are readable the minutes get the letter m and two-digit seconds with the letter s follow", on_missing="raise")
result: 11h50
